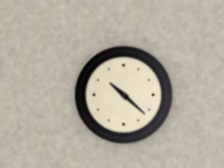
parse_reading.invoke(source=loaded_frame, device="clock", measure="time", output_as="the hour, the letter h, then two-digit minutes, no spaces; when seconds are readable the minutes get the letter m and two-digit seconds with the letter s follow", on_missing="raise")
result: 10h22
